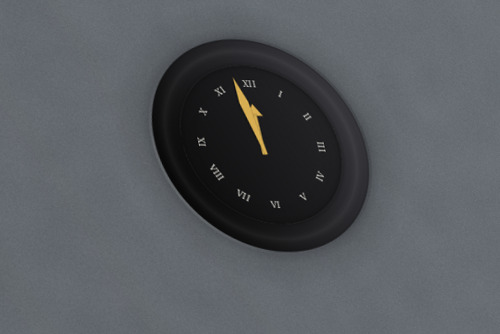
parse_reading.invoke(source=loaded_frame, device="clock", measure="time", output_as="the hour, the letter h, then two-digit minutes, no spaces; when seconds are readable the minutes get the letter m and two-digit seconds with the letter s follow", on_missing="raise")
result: 11h58
